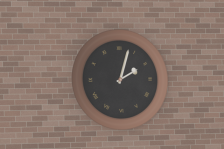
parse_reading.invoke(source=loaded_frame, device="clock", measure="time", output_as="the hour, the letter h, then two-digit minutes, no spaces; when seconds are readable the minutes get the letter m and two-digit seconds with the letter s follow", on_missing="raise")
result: 2h03
